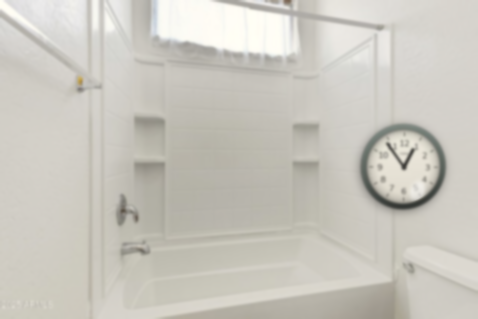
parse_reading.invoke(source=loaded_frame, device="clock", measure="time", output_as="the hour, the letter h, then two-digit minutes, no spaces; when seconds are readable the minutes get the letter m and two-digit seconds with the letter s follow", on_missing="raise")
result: 12h54
